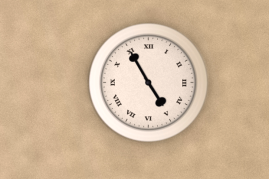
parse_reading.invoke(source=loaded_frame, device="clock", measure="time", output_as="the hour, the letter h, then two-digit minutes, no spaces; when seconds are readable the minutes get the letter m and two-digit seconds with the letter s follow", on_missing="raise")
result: 4h55
